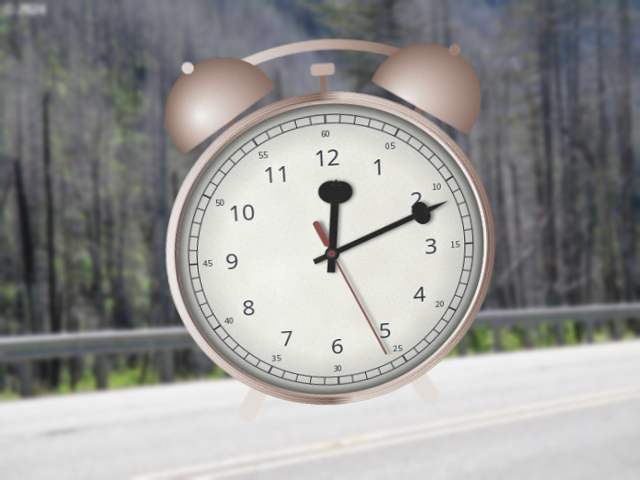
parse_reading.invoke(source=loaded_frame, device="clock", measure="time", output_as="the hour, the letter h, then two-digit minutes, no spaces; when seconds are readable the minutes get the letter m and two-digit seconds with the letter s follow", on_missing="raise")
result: 12h11m26s
